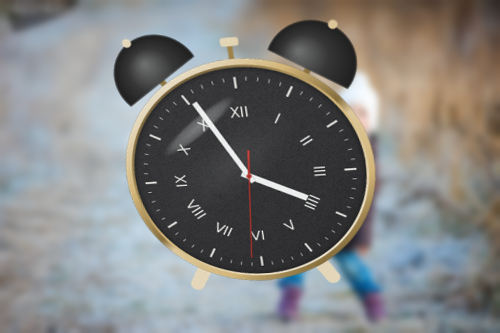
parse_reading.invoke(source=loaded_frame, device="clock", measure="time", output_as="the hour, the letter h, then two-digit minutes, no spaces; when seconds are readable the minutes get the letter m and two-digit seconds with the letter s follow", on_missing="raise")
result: 3h55m31s
